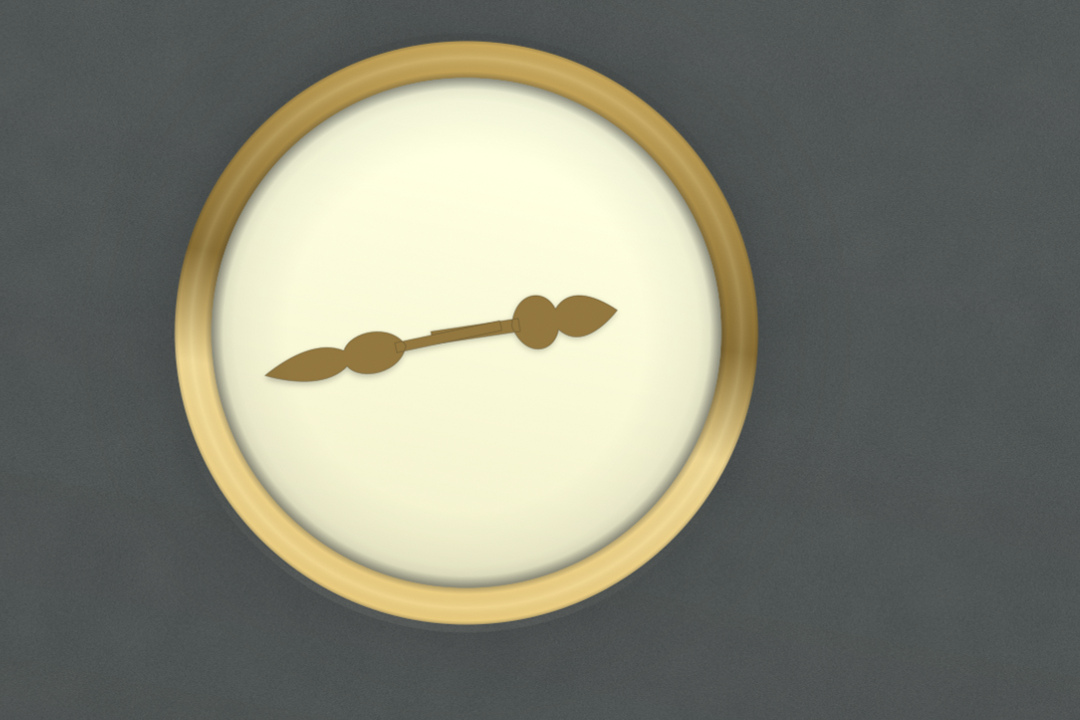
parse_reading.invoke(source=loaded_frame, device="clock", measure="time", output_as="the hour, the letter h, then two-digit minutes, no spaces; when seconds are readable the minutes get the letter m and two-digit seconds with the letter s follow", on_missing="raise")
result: 2h43
